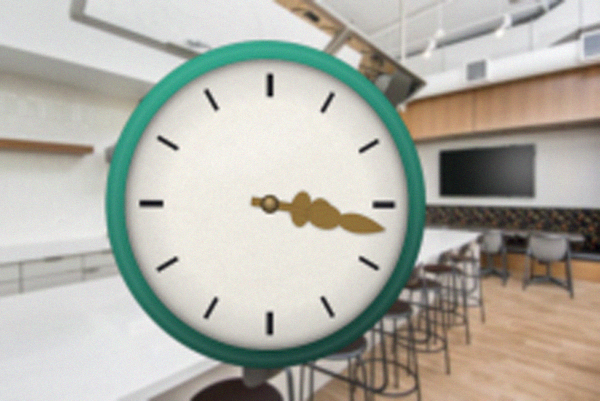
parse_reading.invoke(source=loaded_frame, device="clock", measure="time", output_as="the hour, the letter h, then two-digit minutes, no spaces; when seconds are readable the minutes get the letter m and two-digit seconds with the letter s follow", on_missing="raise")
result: 3h17
